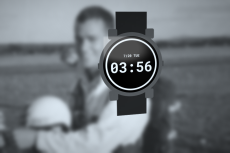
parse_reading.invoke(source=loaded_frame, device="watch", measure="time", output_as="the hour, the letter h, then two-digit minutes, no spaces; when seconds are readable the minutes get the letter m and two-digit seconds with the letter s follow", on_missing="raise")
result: 3h56
